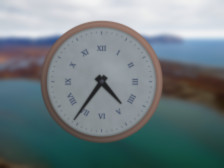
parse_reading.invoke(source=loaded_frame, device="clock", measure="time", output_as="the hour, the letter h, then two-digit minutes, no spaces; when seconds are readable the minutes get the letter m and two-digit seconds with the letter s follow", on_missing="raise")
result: 4h36
